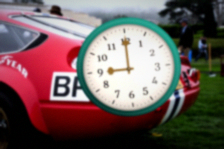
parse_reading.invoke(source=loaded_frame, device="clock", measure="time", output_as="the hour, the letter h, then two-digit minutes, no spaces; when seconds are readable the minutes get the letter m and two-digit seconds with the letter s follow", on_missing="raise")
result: 9h00
